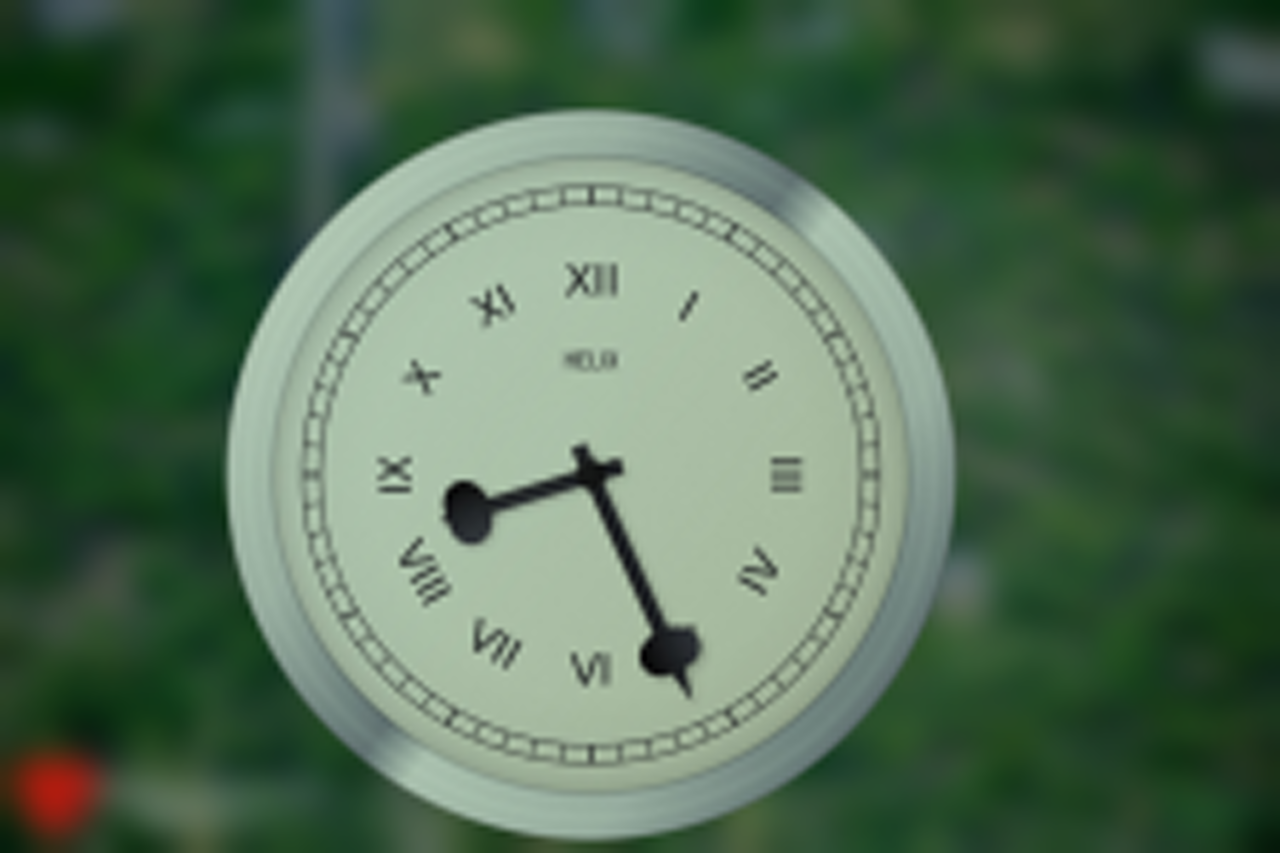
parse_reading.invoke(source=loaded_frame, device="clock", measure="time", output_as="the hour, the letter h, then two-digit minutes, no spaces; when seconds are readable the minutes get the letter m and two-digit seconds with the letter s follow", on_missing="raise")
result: 8h26
